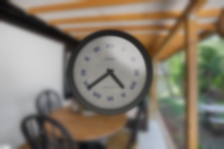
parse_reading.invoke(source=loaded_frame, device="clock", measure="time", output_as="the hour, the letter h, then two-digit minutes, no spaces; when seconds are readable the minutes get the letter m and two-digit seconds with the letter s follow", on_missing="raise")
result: 4h39
